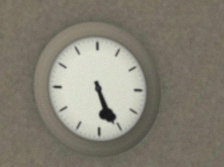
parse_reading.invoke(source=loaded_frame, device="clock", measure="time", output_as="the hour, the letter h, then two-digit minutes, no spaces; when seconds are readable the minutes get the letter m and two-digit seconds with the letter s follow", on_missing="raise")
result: 5h26
